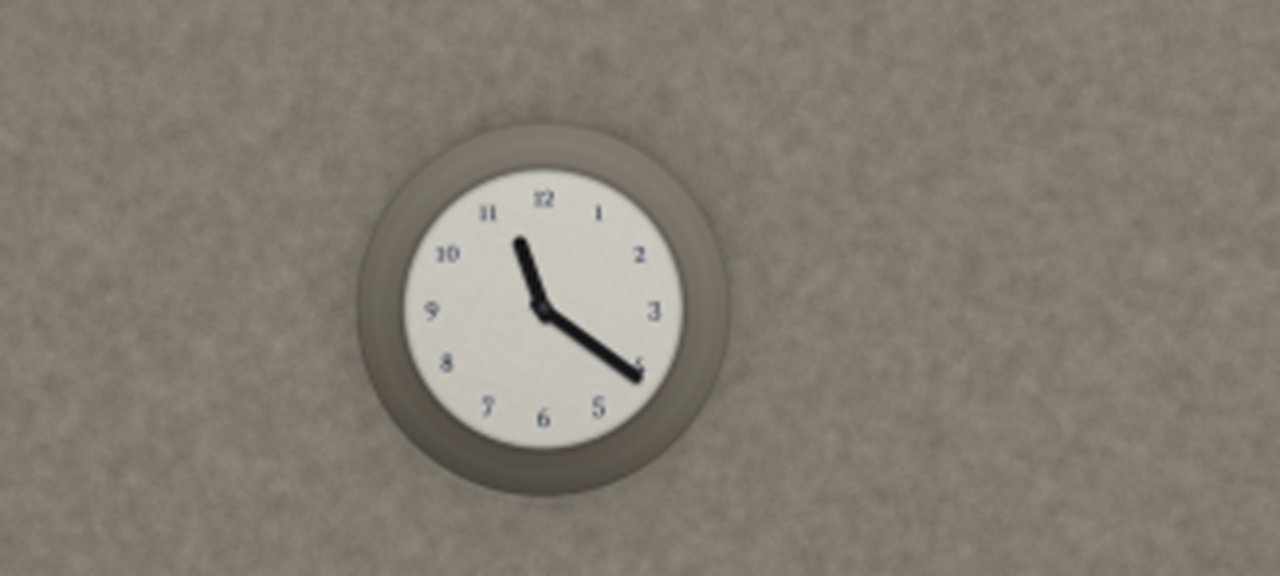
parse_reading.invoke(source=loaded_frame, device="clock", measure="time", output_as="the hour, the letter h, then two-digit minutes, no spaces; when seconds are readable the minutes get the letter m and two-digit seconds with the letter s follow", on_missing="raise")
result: 11h21
